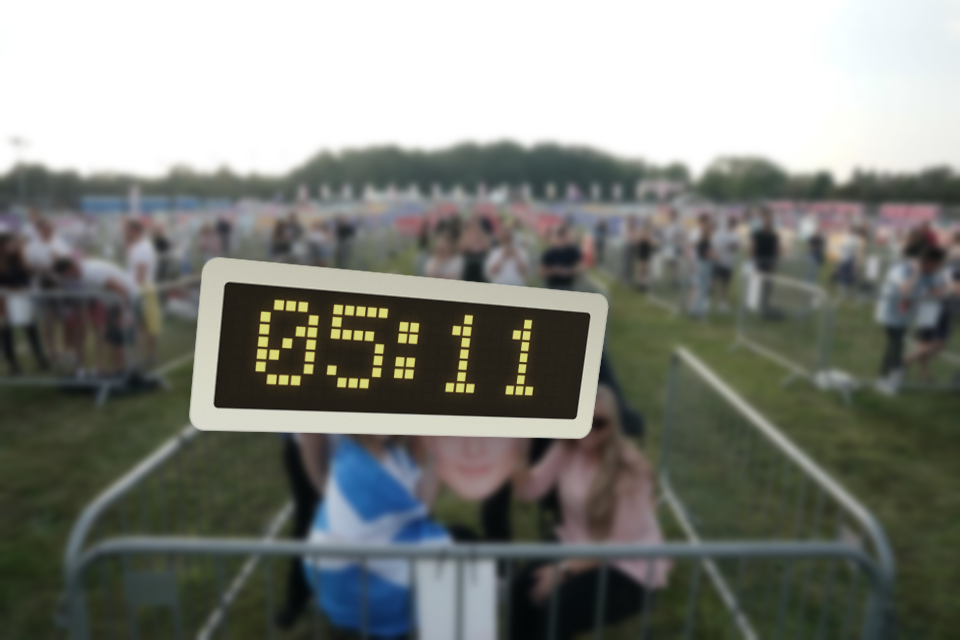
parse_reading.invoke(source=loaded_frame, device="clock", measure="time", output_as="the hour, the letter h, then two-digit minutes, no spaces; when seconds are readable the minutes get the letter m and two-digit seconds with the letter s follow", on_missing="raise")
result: 5h11
